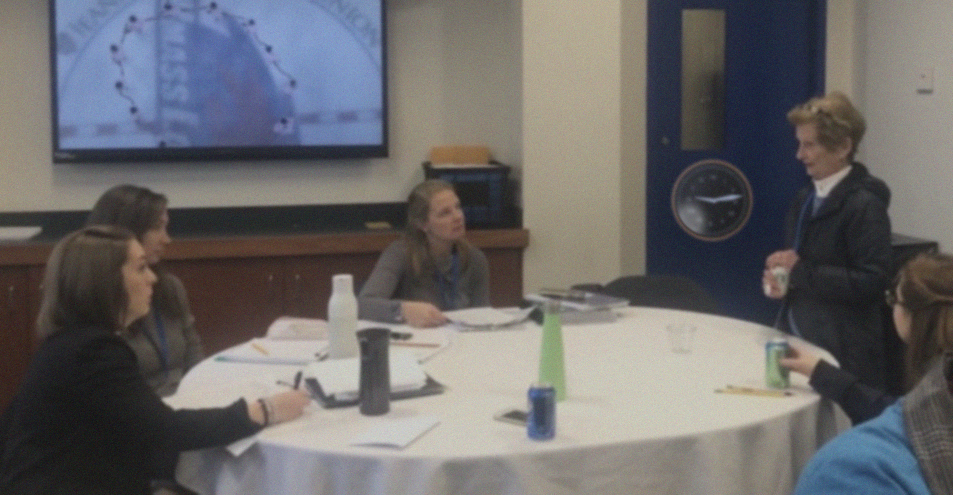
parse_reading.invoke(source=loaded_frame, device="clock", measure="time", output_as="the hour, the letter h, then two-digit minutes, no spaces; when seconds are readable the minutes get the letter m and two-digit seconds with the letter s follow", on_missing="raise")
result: 9h13
